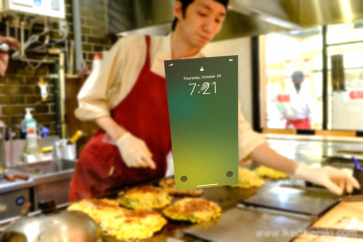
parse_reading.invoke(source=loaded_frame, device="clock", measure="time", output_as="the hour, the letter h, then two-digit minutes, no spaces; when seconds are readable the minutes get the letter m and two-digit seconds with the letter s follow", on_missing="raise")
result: 7h21
